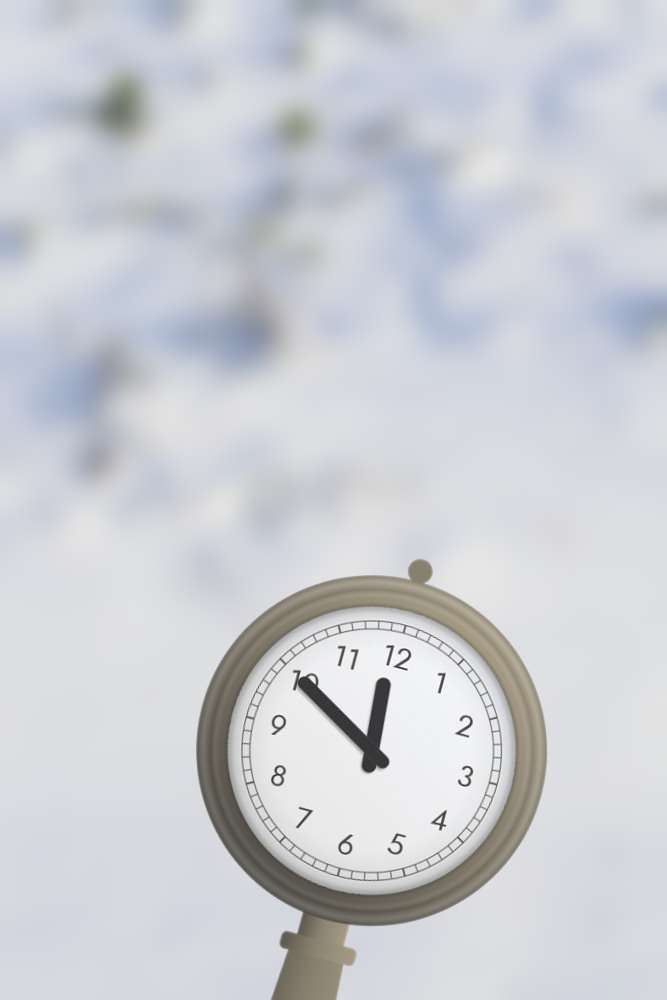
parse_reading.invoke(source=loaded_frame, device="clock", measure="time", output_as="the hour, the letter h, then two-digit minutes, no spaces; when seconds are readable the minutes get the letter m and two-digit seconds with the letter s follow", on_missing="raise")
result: 11h50
